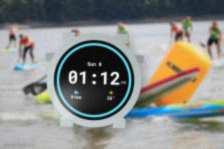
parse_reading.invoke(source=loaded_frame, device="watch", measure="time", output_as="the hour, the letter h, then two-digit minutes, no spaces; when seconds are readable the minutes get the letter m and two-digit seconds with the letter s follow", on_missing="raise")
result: 1h12
